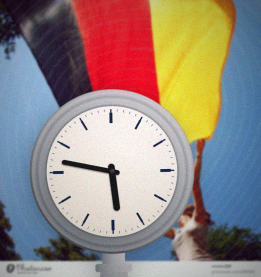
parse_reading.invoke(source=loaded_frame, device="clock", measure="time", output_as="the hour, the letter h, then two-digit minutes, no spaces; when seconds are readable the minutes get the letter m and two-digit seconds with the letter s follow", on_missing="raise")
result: 5h47
